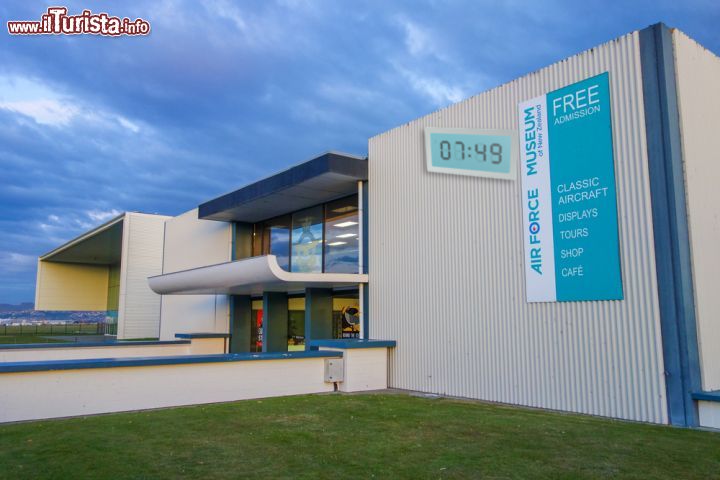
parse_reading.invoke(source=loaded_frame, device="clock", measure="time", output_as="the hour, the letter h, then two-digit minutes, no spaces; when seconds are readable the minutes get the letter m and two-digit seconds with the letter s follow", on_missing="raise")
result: 7h49
